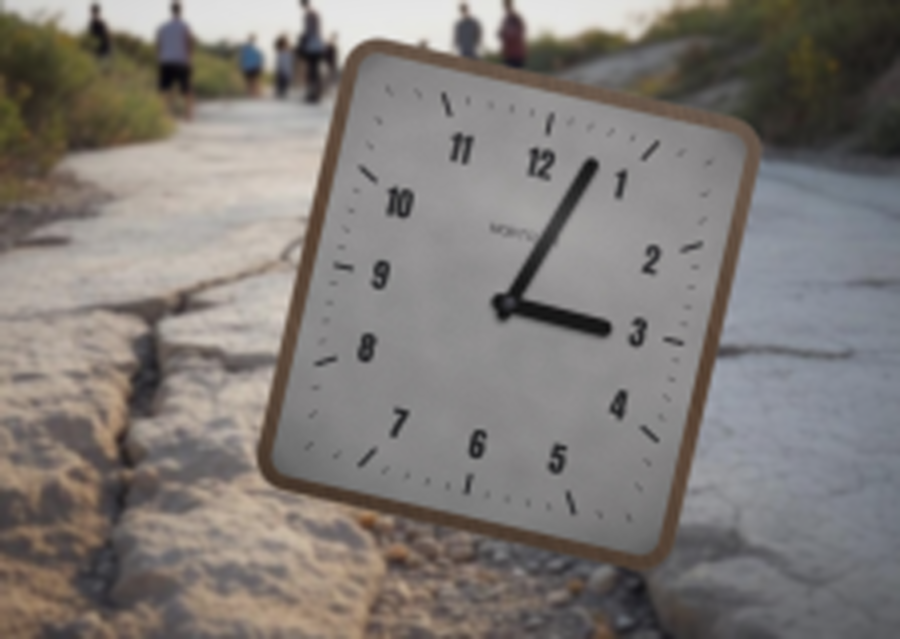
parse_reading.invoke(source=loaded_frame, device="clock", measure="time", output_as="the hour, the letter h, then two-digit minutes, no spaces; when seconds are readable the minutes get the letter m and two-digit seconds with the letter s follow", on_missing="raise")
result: 3h03
